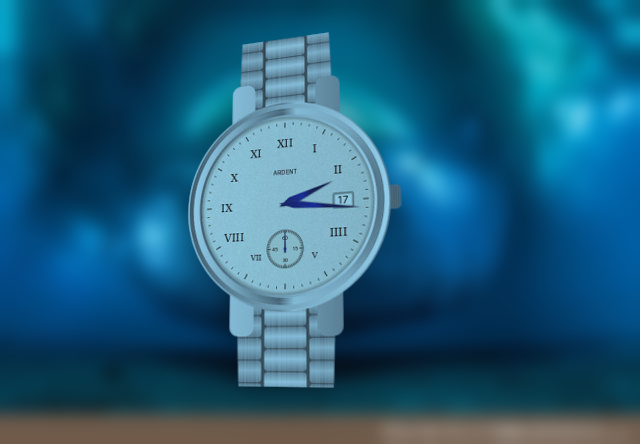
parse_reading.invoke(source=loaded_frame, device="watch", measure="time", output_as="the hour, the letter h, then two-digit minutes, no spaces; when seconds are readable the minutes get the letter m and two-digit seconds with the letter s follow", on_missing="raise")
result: 2h16
